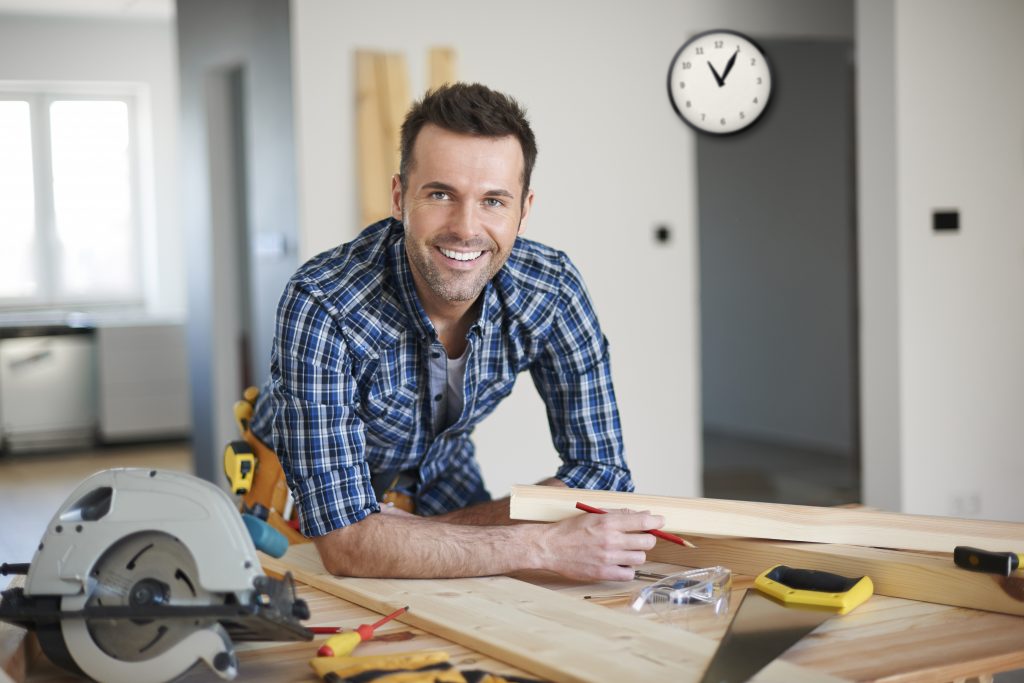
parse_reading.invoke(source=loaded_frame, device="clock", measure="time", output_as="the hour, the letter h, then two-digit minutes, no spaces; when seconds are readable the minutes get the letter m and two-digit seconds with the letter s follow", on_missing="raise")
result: 11h05
